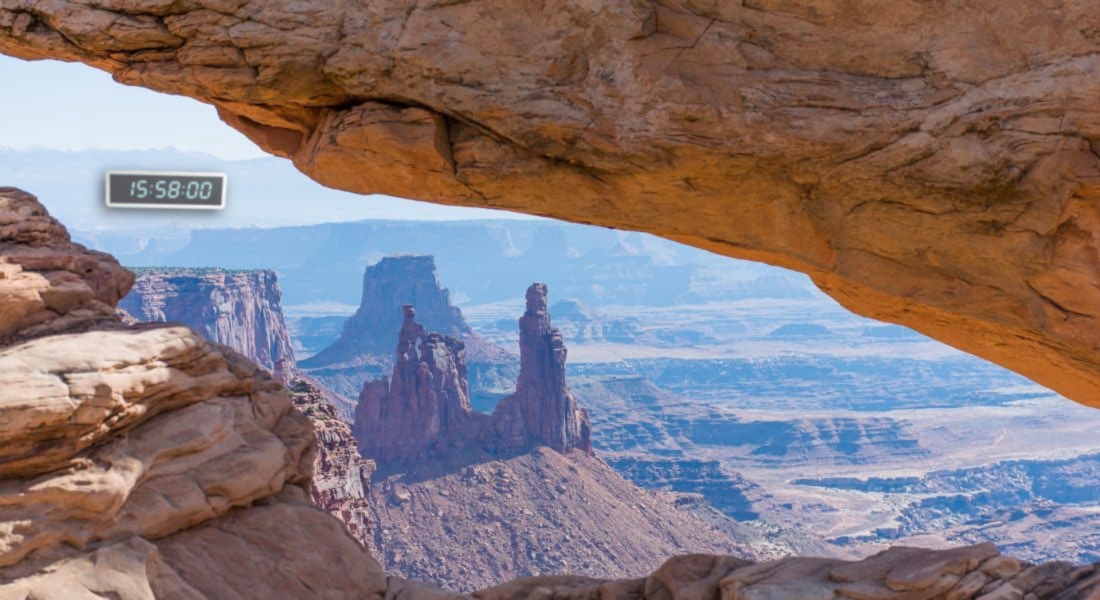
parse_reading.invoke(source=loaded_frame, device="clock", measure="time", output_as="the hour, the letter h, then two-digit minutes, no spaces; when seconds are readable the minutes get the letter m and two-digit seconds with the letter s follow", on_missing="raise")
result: 15h58m00s
